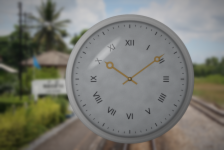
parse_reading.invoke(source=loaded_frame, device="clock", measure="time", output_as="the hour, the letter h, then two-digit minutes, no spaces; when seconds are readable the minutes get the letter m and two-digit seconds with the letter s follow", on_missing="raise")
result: 10h09
